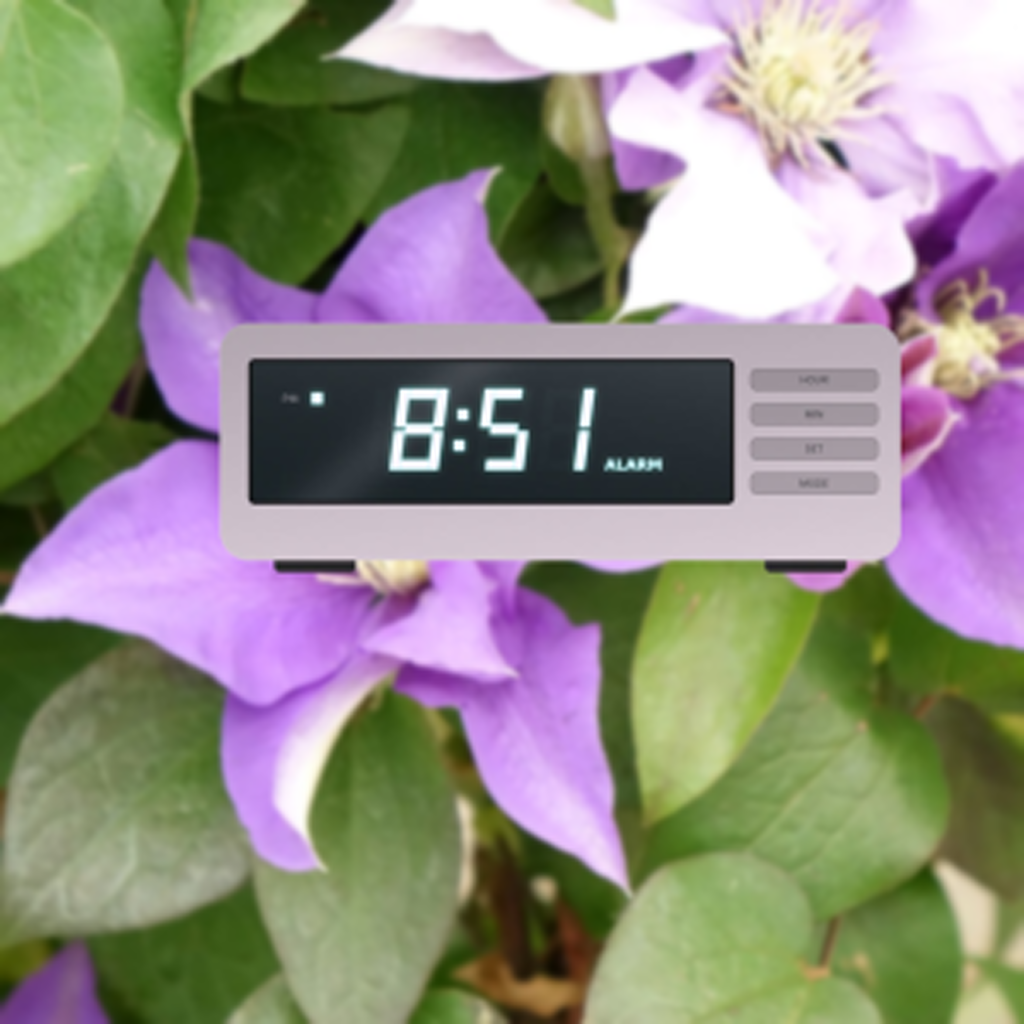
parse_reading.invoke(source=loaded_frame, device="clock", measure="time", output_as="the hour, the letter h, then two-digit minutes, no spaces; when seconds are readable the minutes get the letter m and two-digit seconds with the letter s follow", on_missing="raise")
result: 8h51
